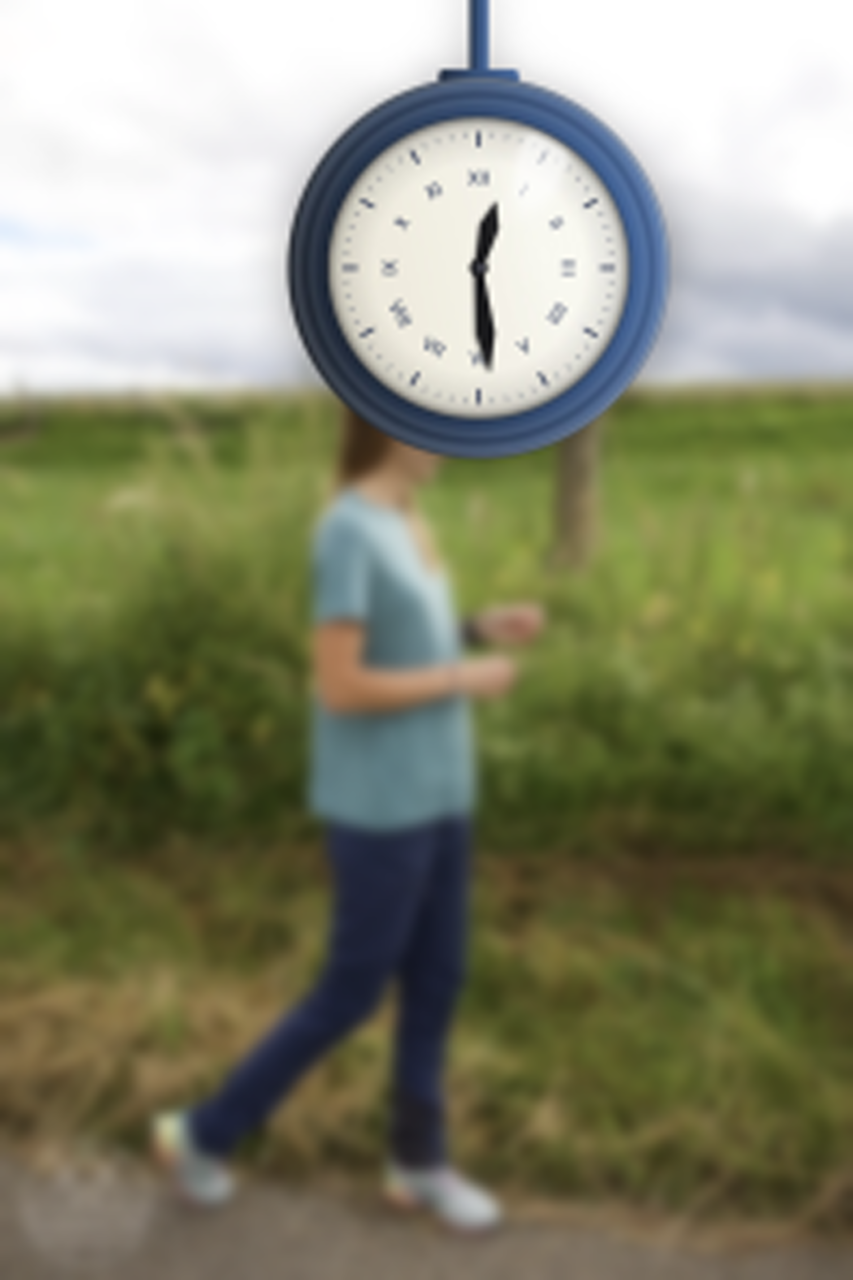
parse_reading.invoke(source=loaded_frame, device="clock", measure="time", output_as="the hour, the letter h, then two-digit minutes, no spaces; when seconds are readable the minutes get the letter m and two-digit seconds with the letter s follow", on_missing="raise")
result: 12h29
